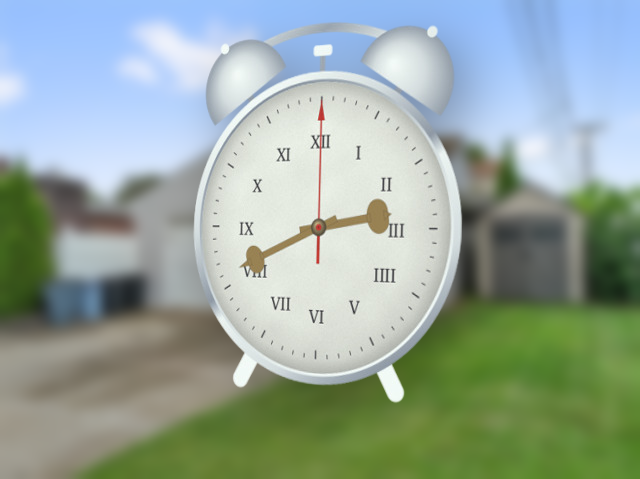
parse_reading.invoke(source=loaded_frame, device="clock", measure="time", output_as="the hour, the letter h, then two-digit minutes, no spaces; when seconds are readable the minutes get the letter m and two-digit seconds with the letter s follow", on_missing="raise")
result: 2h41m00s
